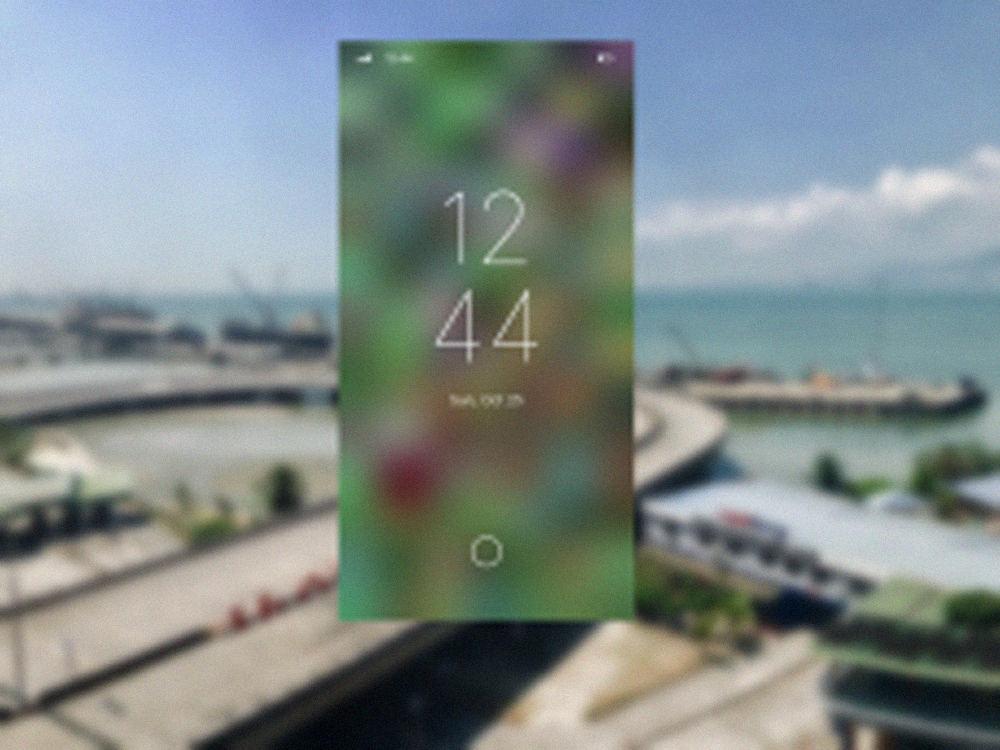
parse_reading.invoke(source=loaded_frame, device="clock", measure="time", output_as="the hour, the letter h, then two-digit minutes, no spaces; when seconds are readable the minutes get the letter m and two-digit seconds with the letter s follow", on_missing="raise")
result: 12h44
